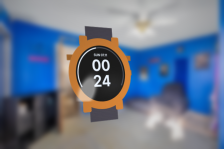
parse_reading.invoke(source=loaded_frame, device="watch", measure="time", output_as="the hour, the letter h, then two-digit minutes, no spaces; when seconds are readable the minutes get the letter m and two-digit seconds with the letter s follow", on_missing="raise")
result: 0h24
